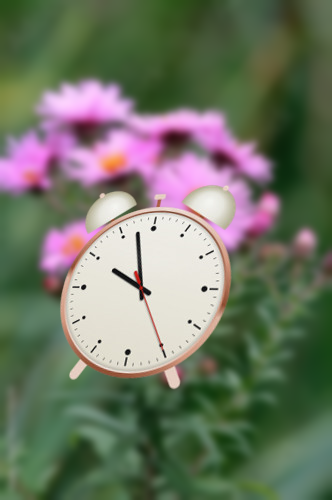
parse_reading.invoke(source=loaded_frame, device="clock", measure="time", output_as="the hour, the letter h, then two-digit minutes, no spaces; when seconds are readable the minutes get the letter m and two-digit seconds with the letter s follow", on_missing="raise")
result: 9h57m25s
